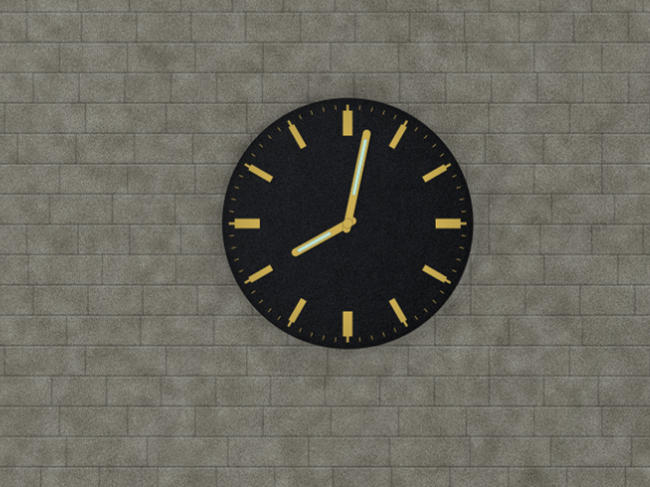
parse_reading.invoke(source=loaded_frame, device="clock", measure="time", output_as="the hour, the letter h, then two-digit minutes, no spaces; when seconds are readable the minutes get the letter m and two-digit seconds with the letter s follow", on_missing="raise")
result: 8h02
